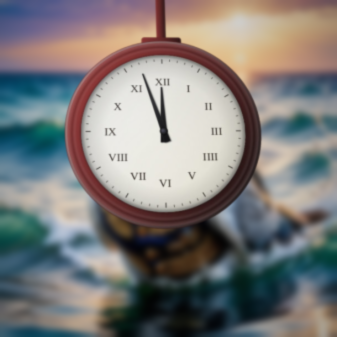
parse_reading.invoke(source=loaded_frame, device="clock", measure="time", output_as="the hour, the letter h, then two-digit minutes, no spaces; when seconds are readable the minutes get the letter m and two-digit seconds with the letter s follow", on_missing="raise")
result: 11h57
